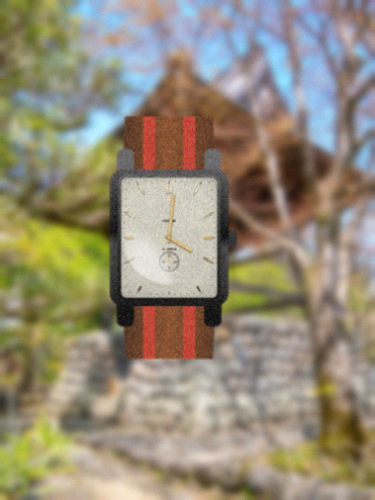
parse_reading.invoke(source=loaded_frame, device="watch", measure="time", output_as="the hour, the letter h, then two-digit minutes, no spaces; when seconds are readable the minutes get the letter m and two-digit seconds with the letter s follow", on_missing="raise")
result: 4h01
